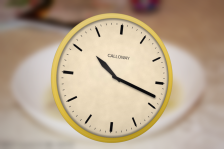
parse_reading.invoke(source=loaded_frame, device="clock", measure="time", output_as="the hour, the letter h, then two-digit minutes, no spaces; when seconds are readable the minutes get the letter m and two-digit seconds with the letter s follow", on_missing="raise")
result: 10h18
